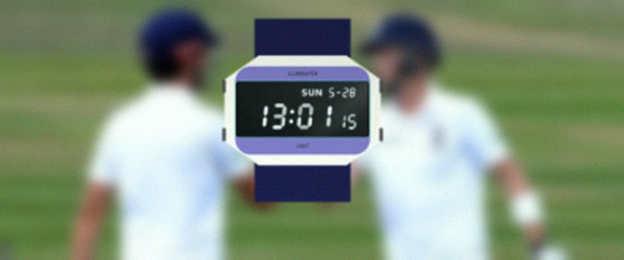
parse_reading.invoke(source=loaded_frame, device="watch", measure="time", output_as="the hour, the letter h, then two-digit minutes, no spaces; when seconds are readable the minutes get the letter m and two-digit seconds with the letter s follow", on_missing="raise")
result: 13h01m15s
